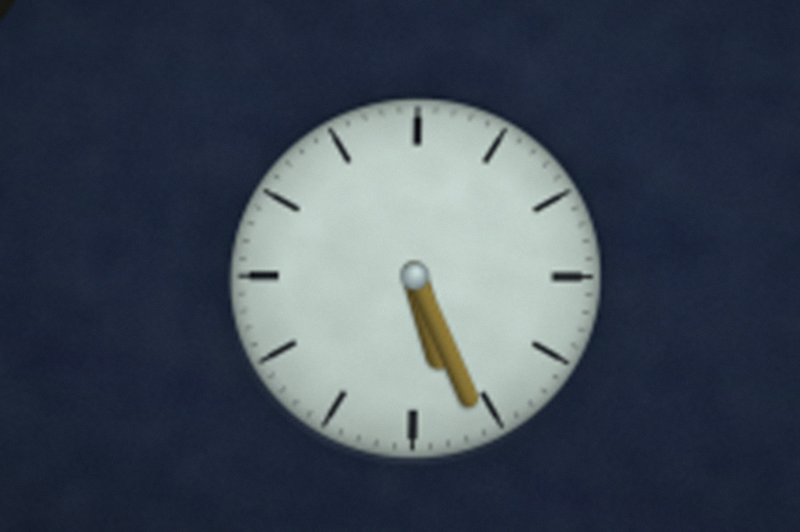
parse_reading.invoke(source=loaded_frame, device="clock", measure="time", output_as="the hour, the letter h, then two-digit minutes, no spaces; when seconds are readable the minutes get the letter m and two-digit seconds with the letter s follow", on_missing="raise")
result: 5h26
